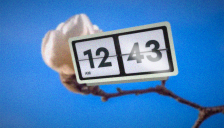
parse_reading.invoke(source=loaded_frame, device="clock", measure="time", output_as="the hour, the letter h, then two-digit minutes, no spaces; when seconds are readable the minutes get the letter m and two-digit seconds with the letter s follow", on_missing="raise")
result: 12h43
